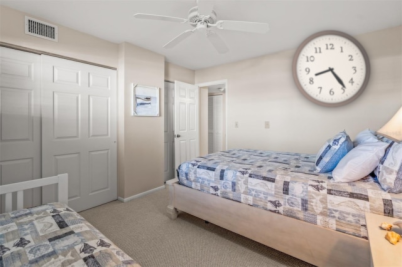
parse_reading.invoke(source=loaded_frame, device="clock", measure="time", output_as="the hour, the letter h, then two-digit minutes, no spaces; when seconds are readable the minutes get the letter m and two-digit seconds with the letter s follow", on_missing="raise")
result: 8h24
